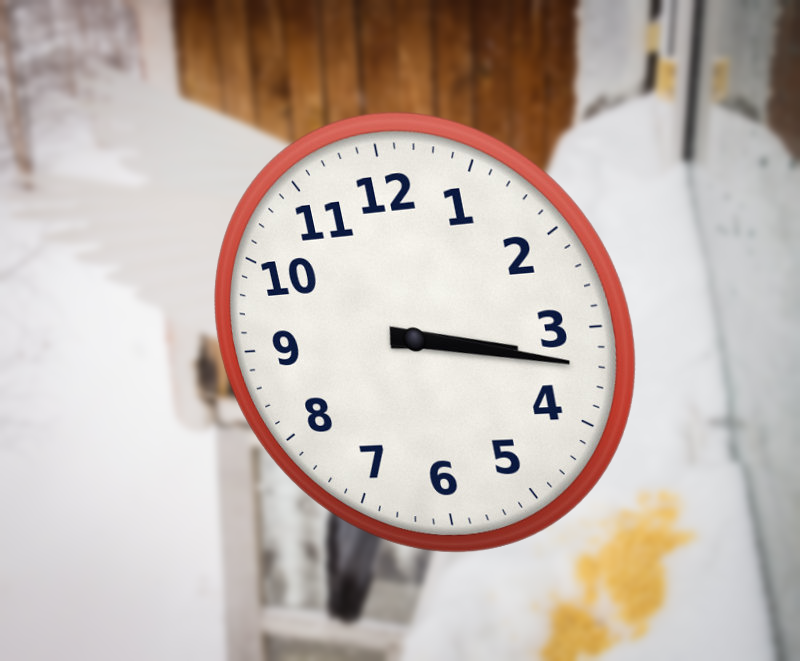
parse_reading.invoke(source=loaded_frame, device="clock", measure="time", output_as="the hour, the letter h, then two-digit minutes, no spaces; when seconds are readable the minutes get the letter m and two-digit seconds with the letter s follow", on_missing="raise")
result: 3h17
